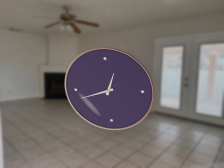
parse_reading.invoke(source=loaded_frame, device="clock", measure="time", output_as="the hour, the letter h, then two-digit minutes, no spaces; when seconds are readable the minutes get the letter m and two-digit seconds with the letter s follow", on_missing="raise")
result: 12h42
